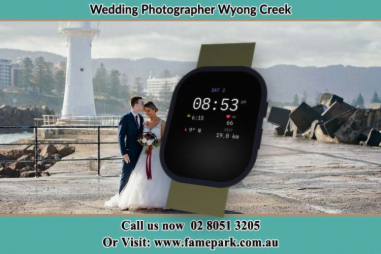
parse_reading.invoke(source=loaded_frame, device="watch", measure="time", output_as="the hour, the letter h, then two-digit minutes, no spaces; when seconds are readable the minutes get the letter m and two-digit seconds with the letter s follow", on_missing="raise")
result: 8h53
